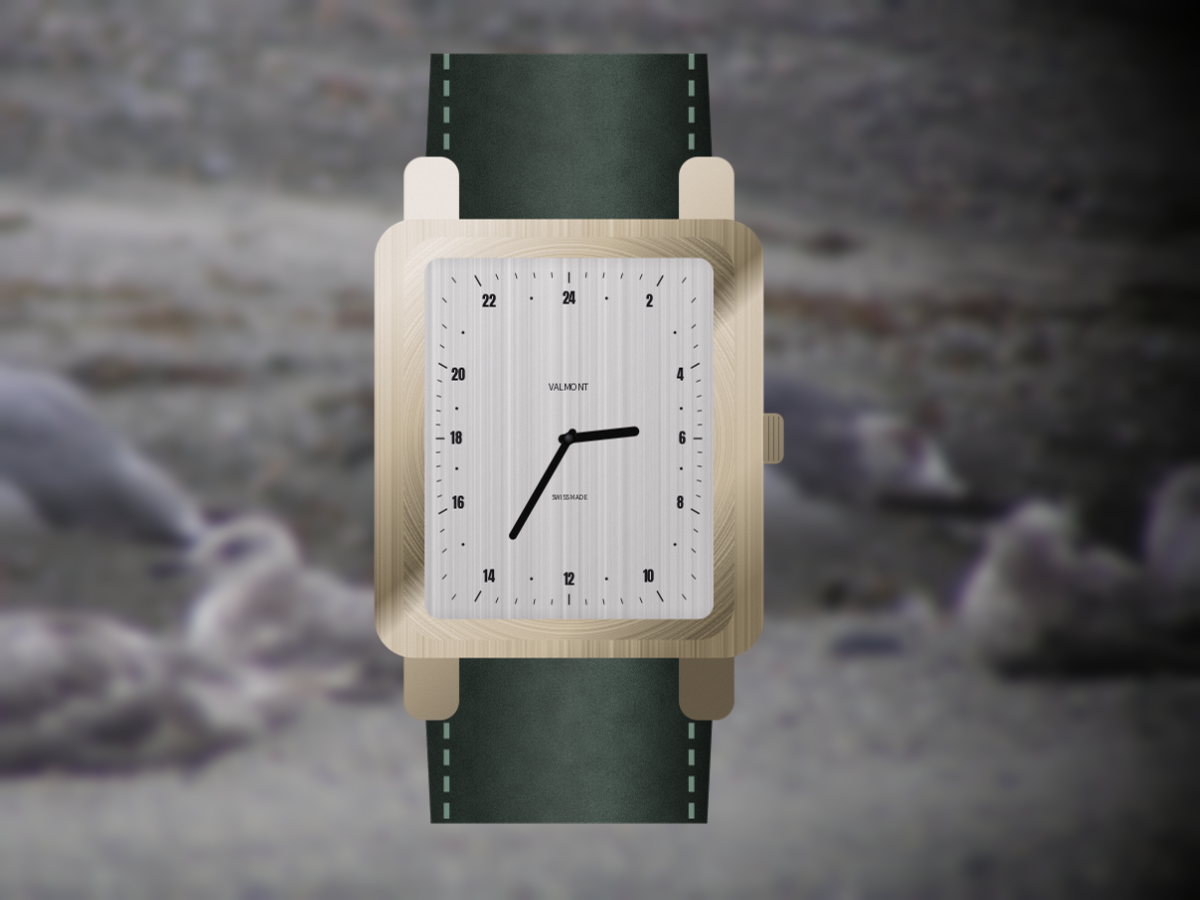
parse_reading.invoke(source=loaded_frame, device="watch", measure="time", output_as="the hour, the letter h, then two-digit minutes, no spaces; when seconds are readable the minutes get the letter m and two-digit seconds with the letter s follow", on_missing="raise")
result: 5h35
